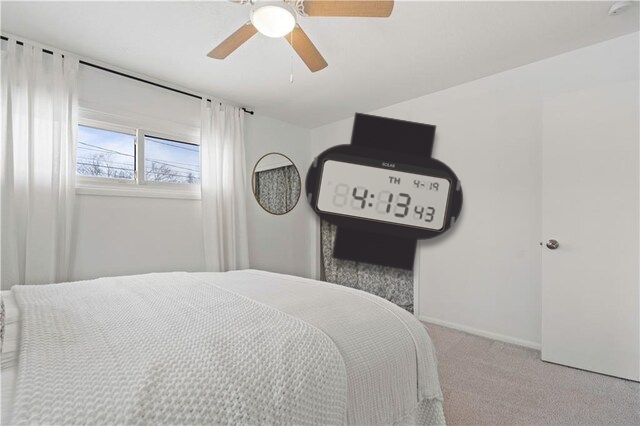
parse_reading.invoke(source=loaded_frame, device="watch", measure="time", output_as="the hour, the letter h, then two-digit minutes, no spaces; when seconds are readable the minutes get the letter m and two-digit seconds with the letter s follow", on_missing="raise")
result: 4h13m43s
